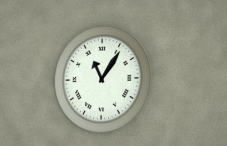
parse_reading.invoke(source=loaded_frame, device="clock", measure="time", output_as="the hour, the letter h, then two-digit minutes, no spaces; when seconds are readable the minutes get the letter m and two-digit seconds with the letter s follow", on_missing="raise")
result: 11h06
